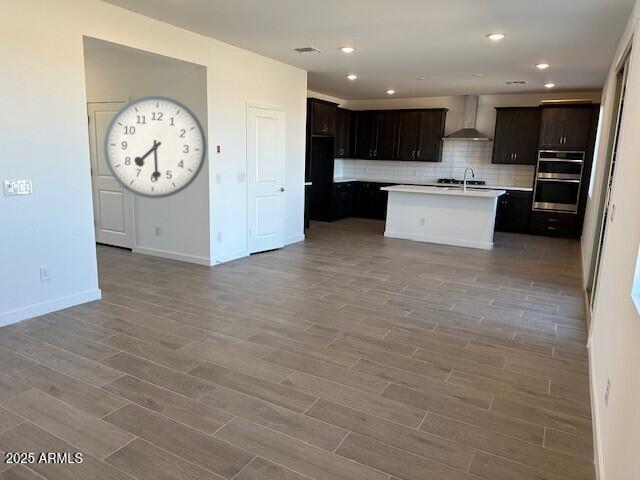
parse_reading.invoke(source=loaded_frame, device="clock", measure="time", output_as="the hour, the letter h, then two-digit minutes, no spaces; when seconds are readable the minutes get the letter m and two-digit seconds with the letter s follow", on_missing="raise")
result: 7h29
